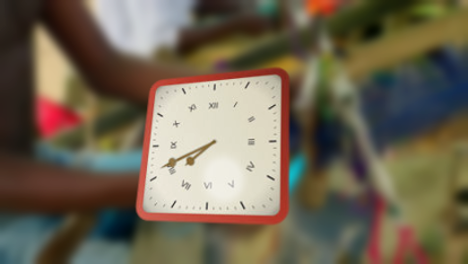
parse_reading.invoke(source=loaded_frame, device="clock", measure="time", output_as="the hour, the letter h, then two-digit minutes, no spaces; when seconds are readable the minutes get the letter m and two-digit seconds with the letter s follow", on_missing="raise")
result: 7h41
